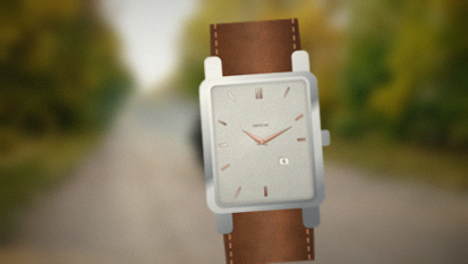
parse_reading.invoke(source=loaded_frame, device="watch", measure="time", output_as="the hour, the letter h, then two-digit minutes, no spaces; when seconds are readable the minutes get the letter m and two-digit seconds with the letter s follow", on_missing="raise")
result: 10h11
